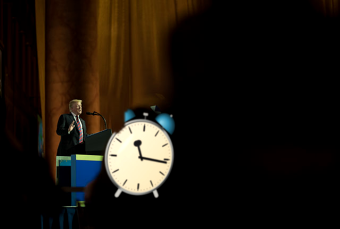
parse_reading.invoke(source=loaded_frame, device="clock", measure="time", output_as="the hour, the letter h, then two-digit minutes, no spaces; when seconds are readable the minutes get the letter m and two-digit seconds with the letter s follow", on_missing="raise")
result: 11h16
